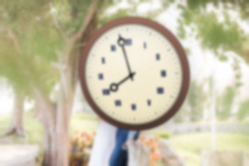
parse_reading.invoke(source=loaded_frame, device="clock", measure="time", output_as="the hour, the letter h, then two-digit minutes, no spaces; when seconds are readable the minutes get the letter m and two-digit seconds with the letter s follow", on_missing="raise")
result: 7h58
